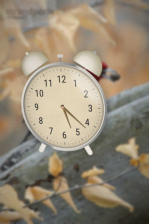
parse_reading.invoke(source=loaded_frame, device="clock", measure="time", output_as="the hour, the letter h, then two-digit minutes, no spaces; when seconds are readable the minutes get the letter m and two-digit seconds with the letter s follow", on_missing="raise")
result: 5h22
